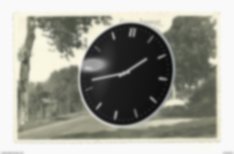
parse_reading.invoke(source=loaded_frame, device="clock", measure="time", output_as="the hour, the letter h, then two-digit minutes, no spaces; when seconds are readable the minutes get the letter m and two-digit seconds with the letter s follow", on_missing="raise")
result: 1h42
